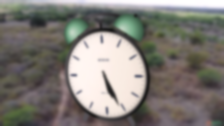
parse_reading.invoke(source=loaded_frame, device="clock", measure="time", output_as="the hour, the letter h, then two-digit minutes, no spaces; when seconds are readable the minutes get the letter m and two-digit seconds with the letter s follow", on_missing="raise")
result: 5h26
